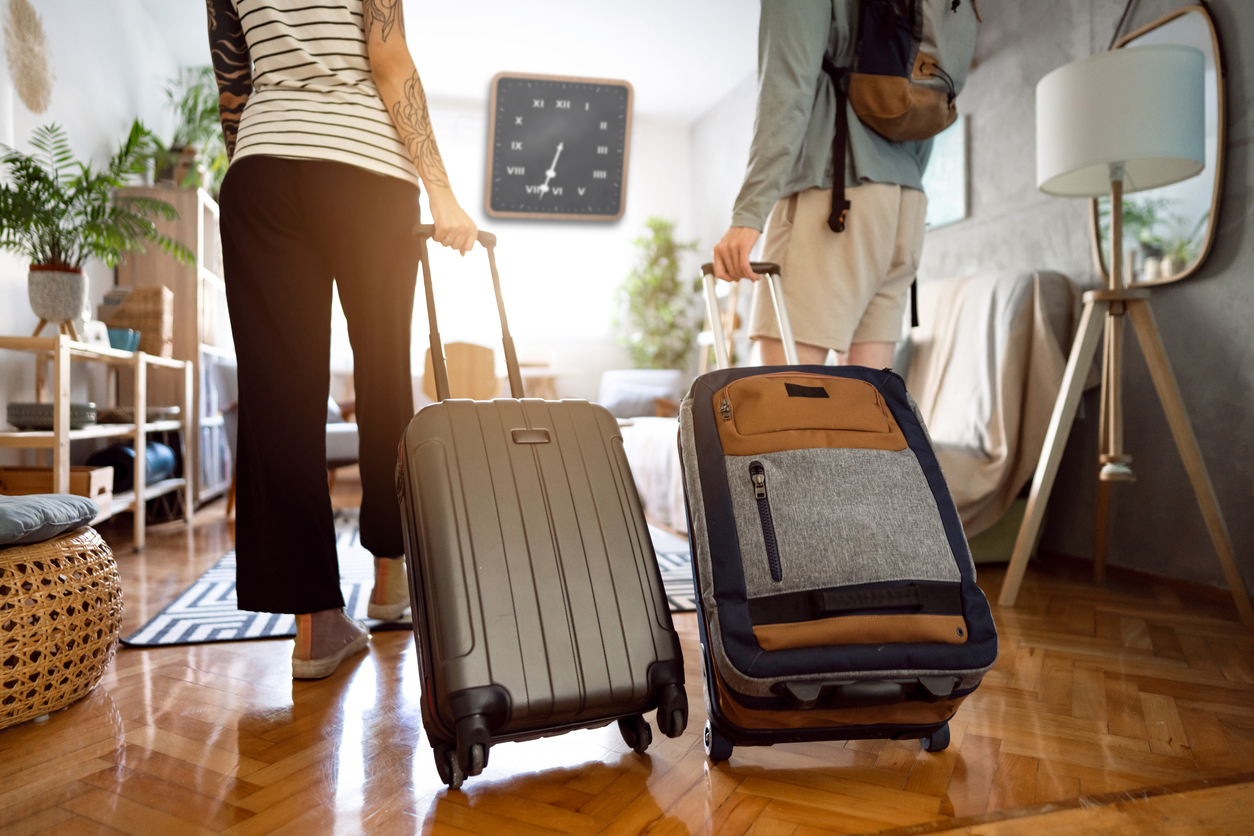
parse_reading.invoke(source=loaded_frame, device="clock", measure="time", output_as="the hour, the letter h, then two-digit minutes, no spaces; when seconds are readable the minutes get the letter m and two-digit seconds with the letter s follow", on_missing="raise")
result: 6h33
